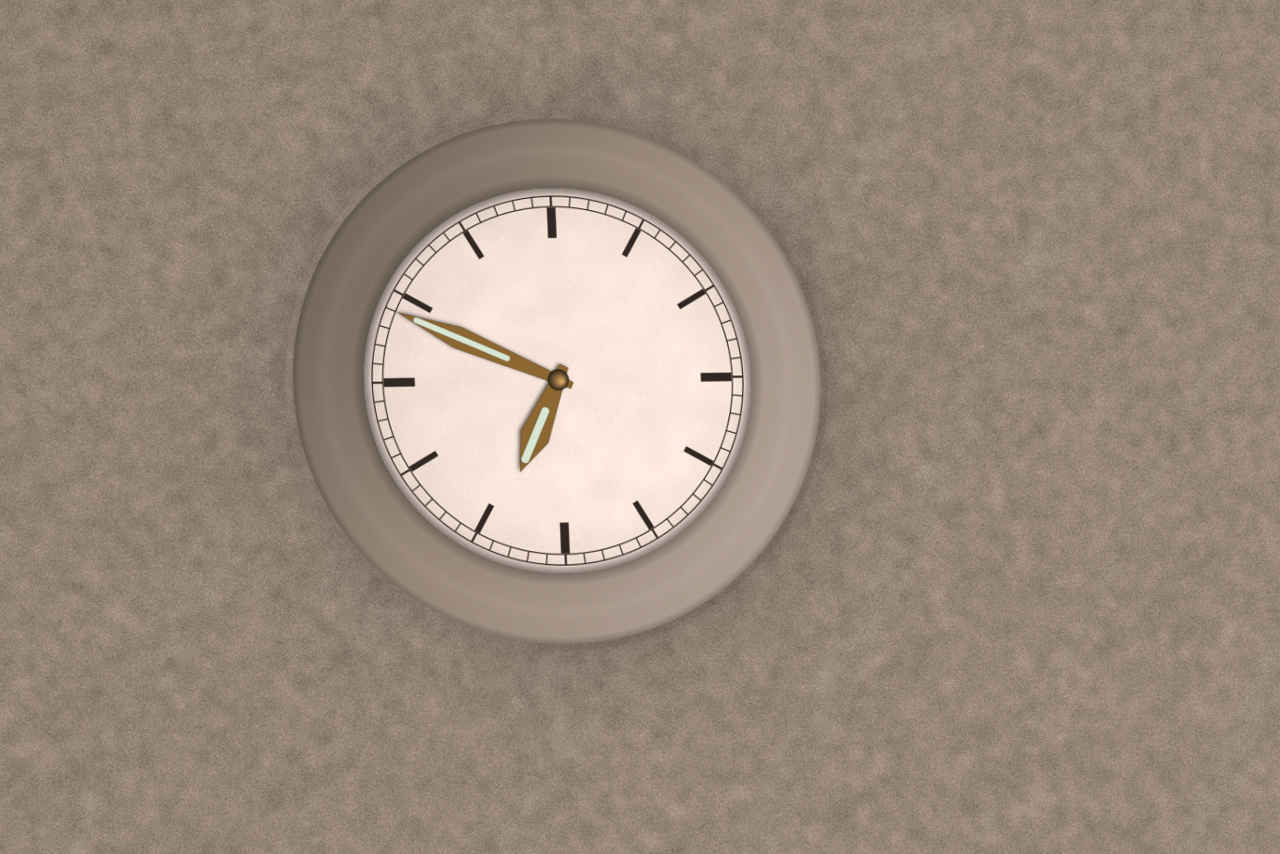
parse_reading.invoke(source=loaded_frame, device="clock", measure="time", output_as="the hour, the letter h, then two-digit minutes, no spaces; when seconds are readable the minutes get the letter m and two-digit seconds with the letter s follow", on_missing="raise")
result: 6h49
